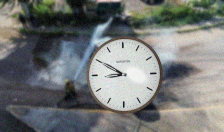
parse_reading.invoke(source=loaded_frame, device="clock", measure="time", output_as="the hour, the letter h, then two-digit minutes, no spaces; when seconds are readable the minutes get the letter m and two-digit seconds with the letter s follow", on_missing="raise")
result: 8h50
